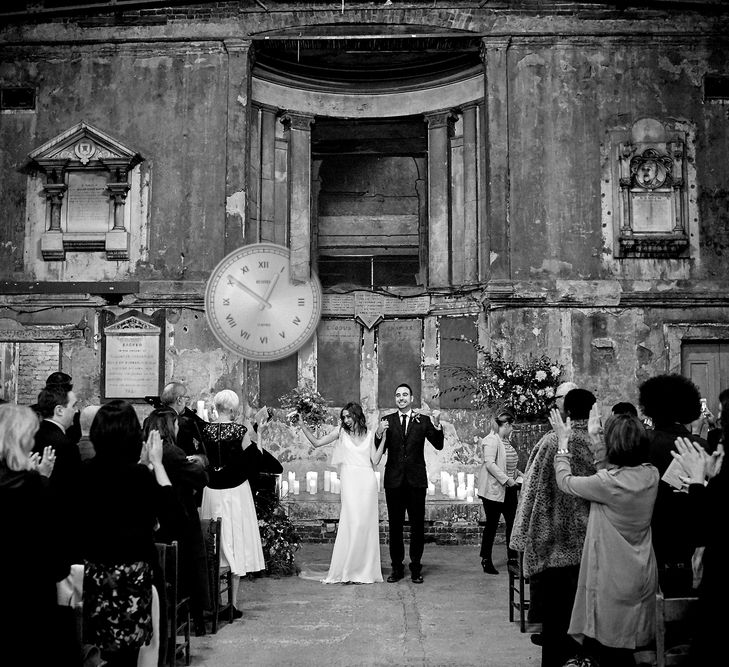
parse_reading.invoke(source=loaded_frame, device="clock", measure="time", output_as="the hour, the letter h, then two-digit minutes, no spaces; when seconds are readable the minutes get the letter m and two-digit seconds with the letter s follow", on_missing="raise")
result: 12h51
